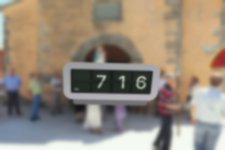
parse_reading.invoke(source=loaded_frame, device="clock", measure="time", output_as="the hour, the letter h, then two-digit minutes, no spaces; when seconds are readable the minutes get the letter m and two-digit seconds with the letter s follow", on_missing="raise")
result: 7h16
